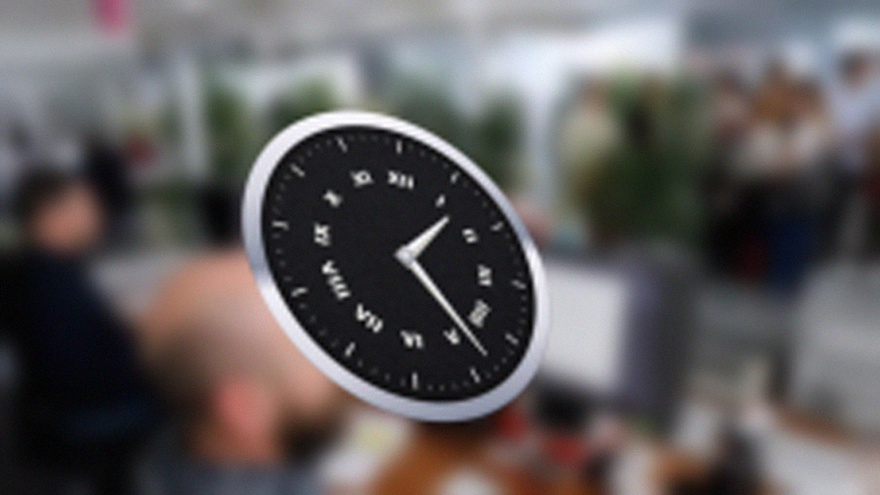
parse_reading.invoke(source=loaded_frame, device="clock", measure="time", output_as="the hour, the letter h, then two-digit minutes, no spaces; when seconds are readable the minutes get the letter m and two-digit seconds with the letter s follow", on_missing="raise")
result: 1h23
